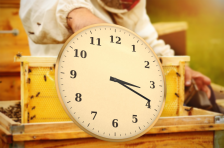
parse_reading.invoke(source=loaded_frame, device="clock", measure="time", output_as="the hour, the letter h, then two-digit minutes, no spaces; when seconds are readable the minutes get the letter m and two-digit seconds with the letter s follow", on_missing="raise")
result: 3h19
